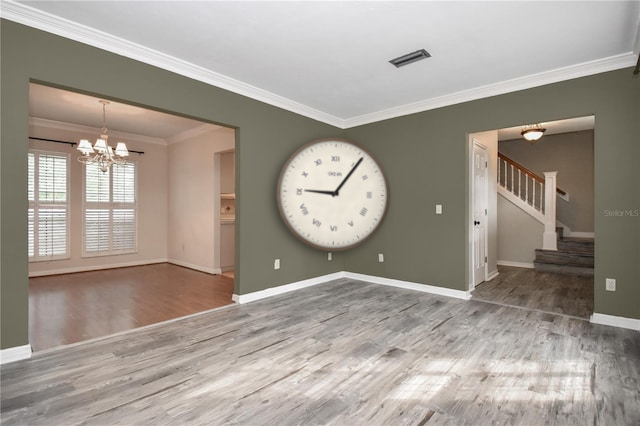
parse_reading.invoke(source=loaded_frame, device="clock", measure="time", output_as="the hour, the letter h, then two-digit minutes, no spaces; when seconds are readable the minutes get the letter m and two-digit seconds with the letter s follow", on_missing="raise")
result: 9h06
